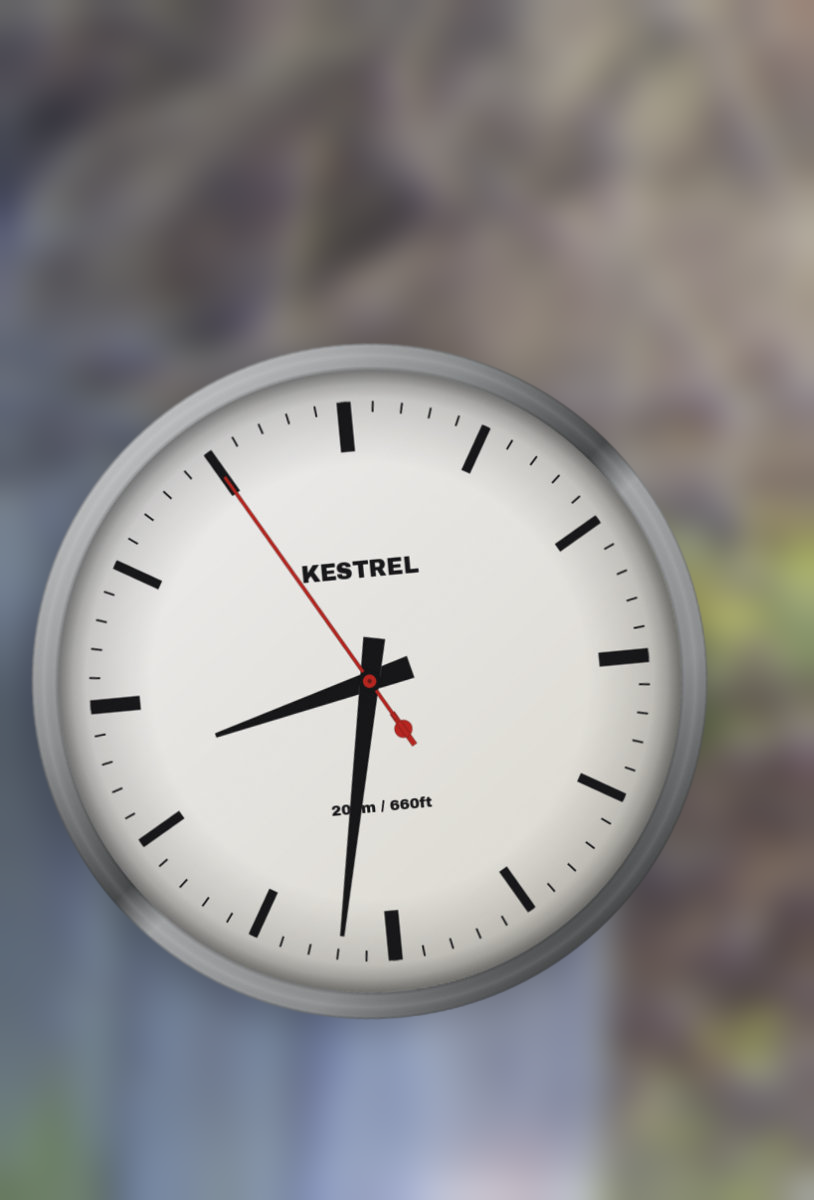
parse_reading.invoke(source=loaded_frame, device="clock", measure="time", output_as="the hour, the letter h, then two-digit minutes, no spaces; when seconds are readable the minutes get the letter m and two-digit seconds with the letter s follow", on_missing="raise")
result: 8h31m55s
